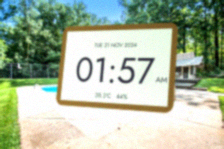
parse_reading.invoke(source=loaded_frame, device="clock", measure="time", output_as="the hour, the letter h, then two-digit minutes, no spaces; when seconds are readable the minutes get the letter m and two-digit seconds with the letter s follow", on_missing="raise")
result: 1h57
